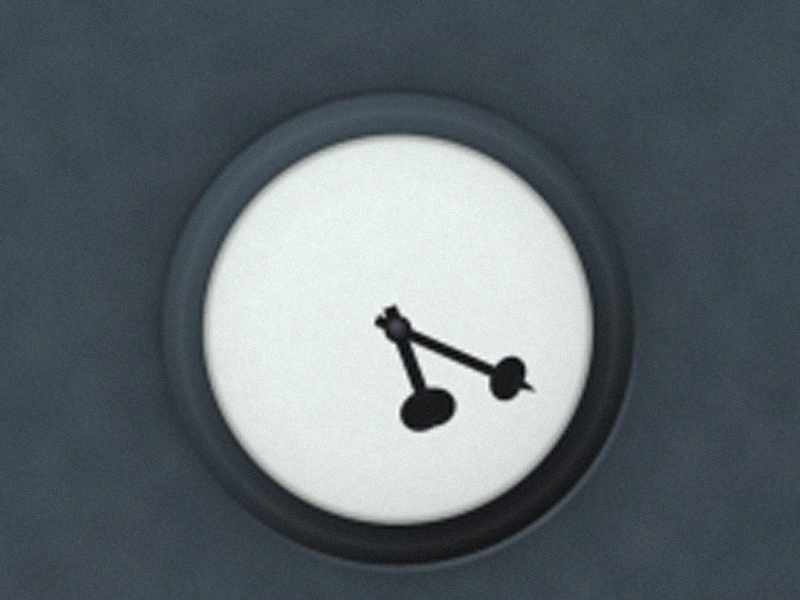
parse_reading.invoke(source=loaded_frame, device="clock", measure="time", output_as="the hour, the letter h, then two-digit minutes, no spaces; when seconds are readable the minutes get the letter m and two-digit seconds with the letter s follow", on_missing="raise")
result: 5h19
